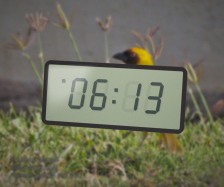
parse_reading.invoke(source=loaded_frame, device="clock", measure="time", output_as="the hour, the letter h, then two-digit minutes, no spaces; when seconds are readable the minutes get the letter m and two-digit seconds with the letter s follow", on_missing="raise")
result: 6h13
